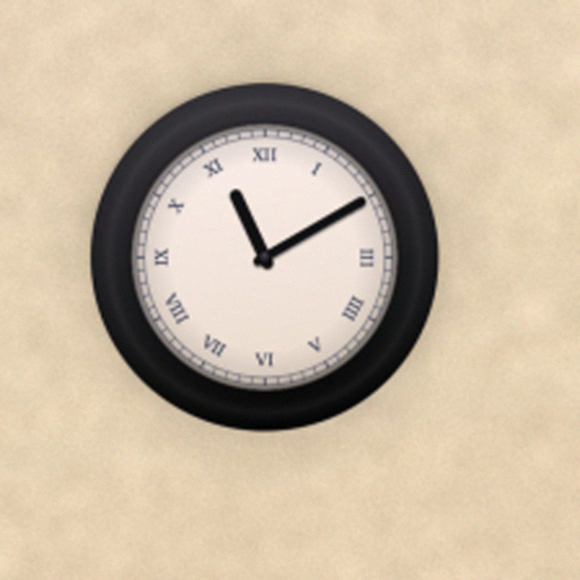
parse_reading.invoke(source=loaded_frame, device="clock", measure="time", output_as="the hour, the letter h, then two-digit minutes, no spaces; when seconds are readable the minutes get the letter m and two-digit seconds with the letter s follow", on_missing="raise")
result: 11h10
